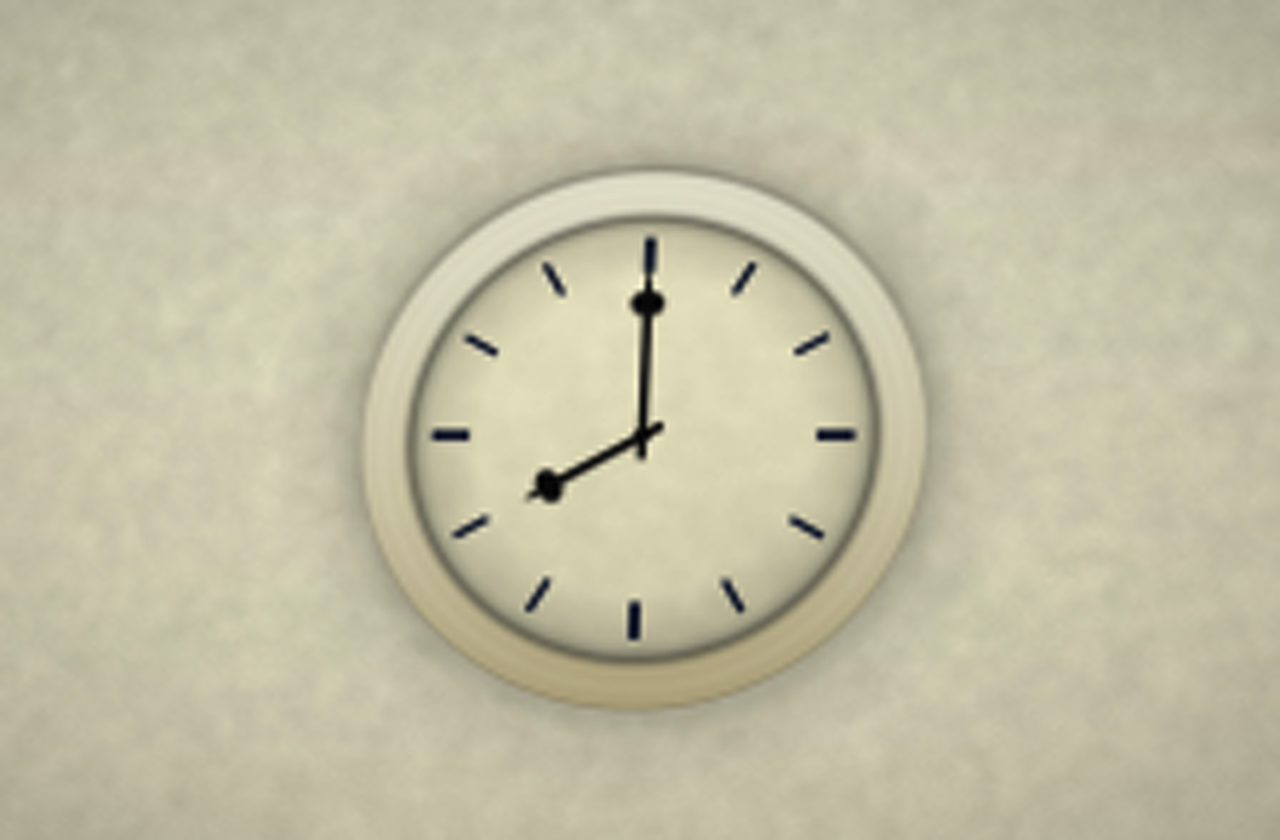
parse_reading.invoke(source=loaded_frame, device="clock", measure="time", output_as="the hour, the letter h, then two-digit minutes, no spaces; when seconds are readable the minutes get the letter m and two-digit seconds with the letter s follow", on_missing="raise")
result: 8h00
